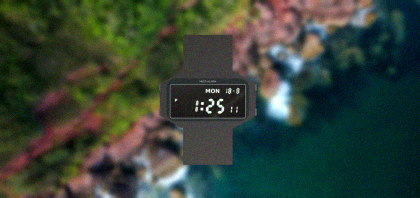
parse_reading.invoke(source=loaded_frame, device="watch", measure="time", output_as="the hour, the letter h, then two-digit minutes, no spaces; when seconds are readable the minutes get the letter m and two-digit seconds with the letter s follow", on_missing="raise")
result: 1h25m11s
